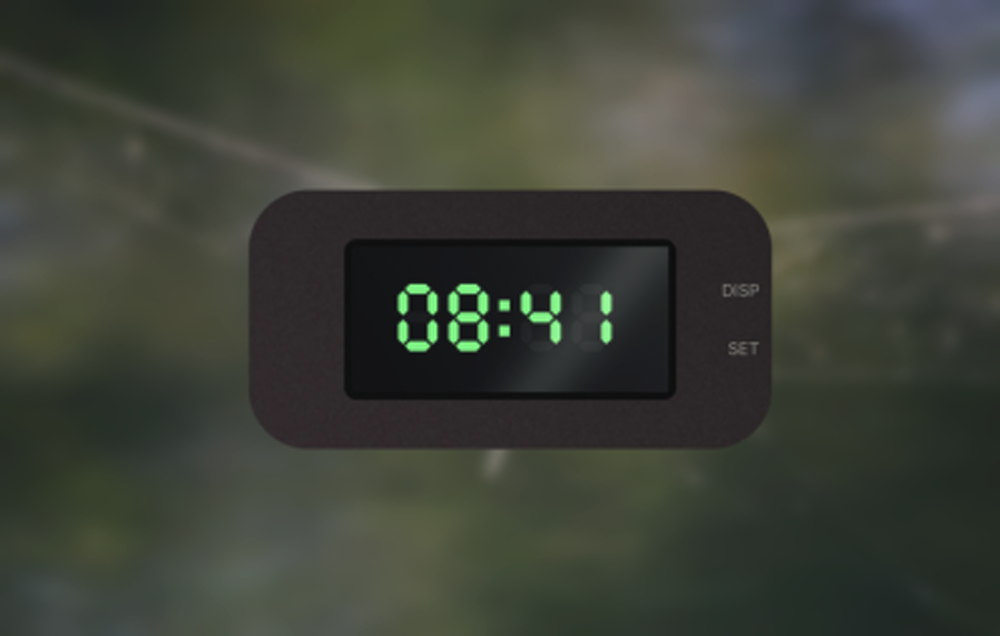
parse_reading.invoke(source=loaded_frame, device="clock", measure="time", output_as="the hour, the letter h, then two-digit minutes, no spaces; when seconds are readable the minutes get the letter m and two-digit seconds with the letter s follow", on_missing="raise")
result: 8h41
